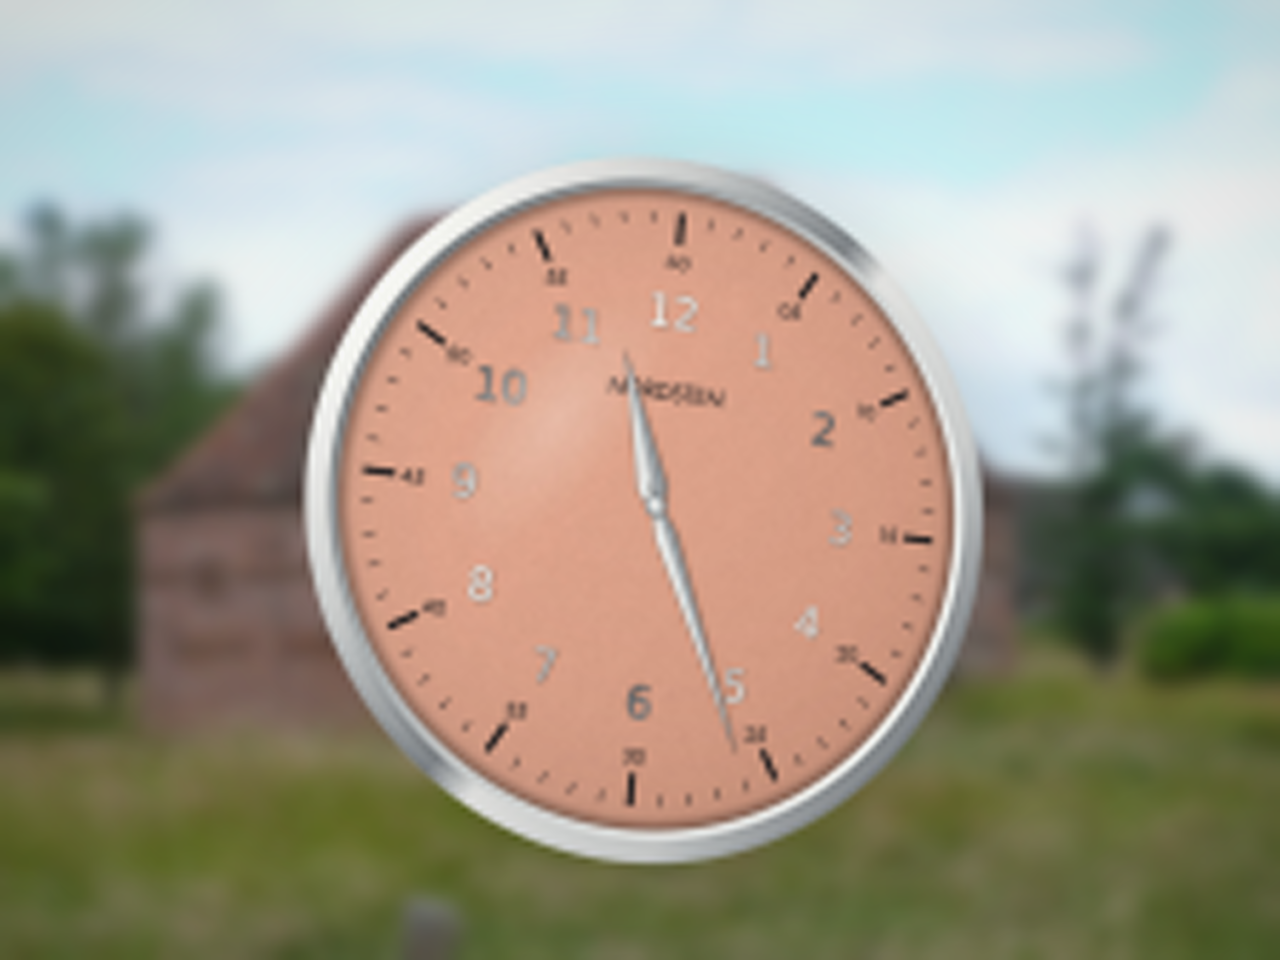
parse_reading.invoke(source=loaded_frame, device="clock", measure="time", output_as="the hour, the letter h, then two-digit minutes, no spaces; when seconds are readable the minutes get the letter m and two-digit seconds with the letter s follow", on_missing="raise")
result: 11h26
